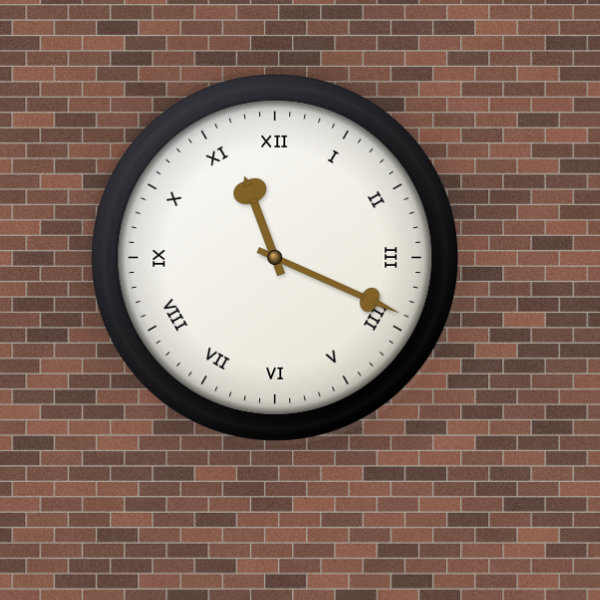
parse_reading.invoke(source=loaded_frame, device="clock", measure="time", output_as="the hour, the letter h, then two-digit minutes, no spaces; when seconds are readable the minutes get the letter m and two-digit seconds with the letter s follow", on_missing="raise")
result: 11h19
